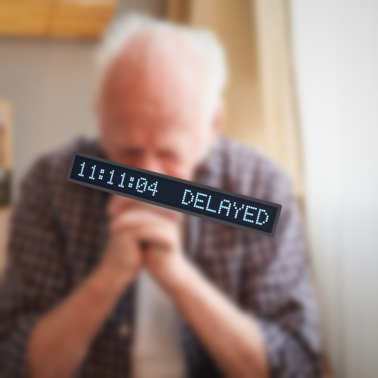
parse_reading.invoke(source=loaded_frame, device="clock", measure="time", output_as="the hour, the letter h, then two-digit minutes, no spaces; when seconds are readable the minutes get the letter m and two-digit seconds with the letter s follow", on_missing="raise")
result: 11h11m04s
